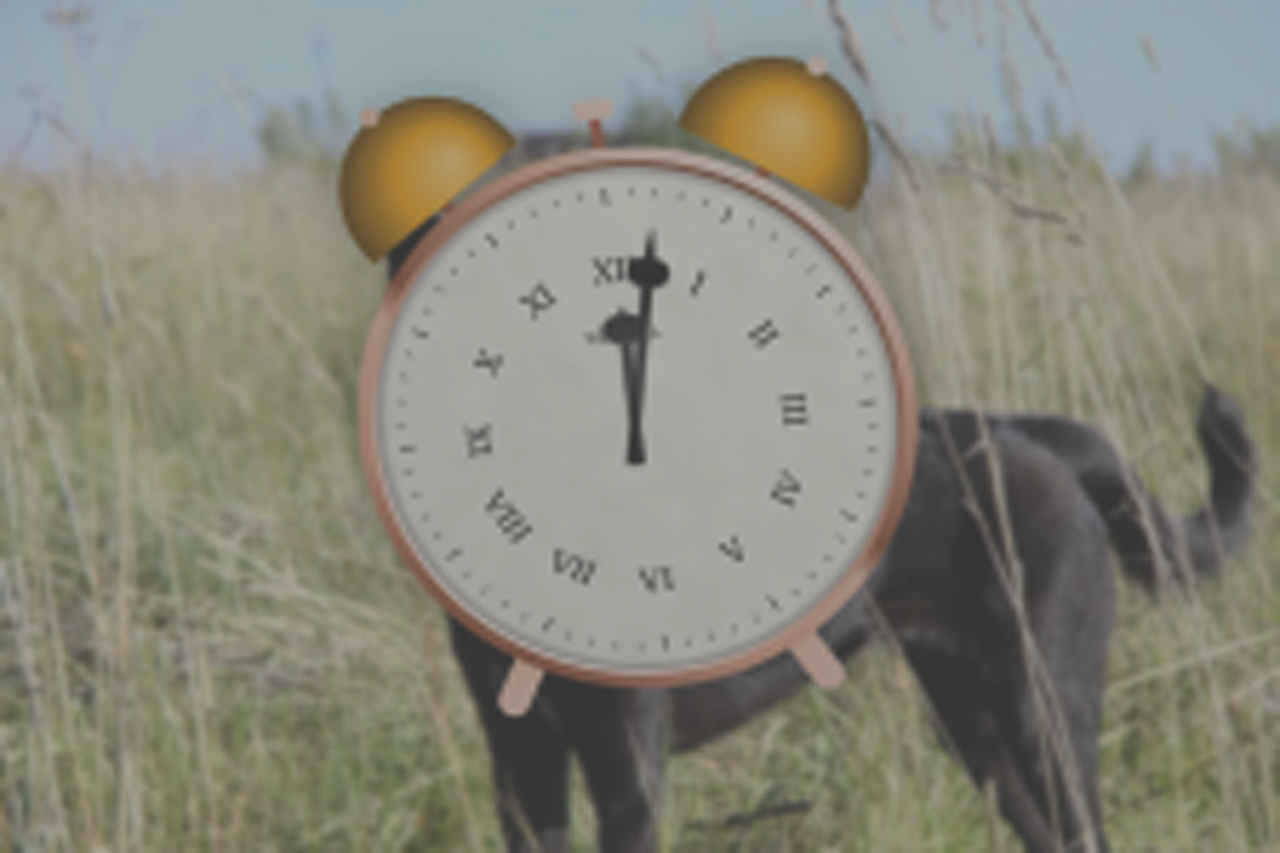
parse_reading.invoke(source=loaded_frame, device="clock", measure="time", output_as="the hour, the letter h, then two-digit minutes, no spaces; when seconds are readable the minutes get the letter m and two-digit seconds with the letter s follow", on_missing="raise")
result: 12h02
